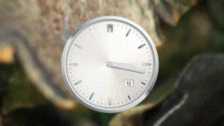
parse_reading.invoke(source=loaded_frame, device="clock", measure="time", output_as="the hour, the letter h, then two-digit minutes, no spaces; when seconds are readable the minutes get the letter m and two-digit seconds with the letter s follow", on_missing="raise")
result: 3h17
